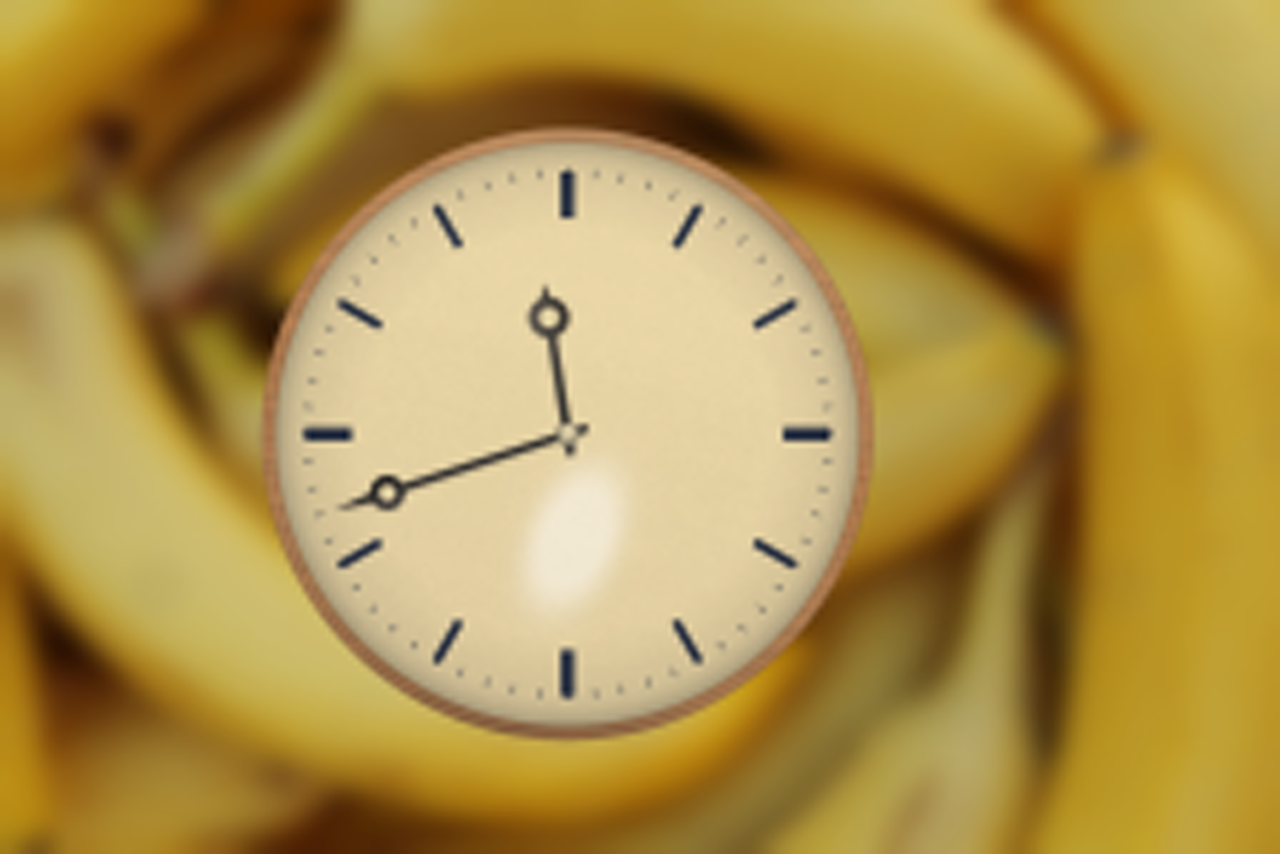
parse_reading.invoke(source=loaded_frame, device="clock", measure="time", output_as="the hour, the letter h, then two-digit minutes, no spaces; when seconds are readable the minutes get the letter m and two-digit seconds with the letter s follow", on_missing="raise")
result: 11h42
